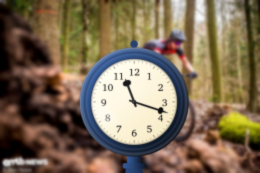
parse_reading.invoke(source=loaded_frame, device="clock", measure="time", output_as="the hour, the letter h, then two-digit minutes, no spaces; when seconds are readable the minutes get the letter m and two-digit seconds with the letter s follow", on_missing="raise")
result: 11h18
